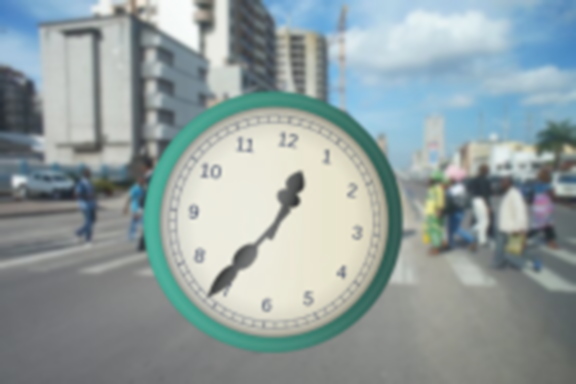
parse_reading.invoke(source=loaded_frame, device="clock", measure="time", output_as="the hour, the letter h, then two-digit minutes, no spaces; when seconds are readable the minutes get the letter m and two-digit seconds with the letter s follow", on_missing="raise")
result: 12h36
